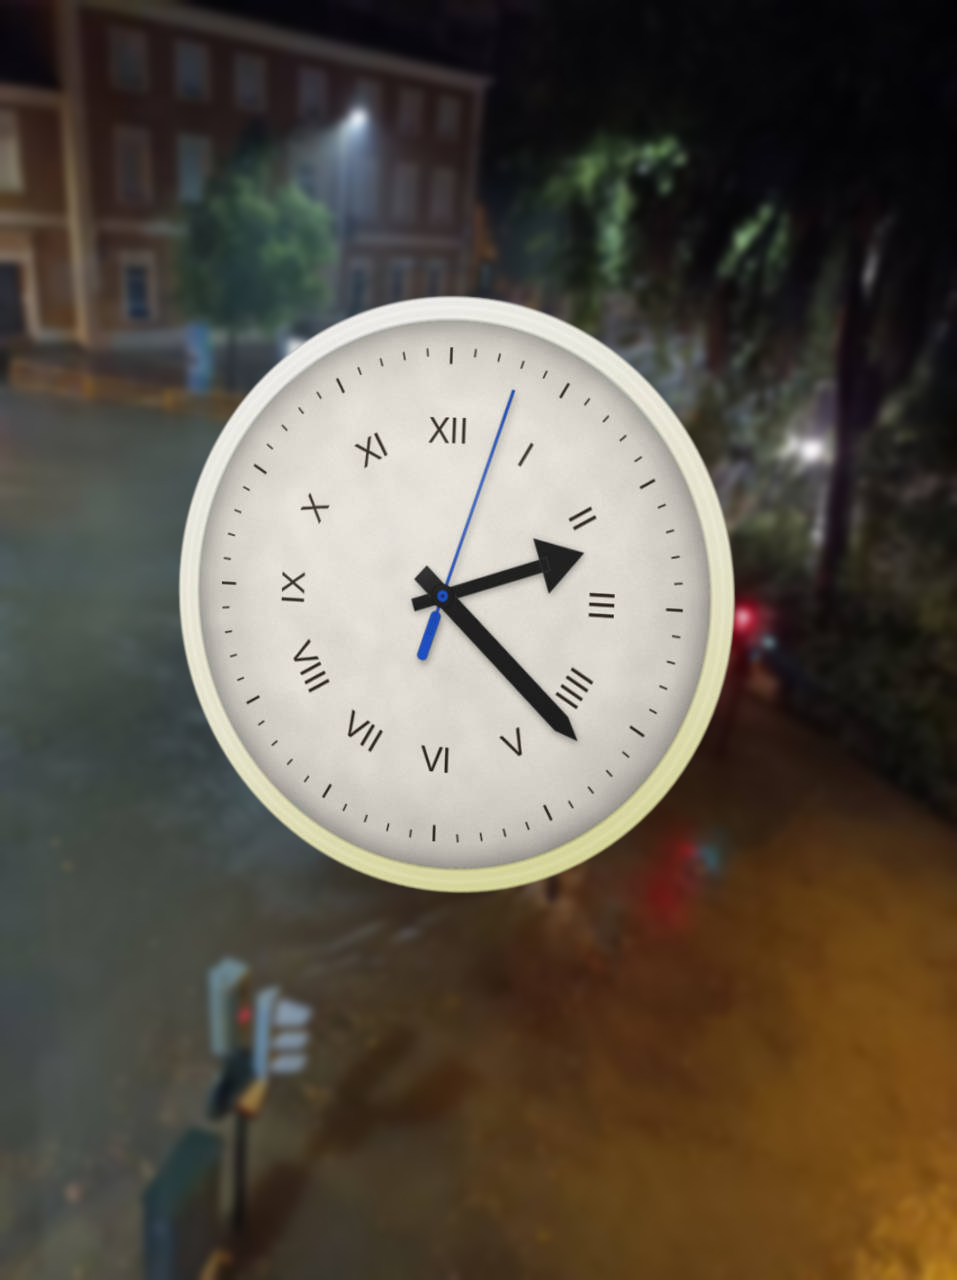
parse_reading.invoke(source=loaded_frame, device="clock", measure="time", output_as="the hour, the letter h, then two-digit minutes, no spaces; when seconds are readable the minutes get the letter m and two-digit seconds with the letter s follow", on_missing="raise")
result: 2h22m03s
